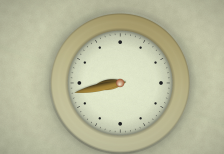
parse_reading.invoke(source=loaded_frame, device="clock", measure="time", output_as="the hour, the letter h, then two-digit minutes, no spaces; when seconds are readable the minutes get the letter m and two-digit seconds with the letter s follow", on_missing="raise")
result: 8h43
